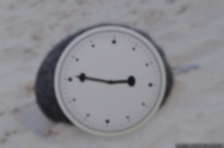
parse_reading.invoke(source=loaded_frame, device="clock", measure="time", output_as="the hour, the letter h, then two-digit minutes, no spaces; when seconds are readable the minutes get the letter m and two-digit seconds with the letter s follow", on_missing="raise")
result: 2h46
